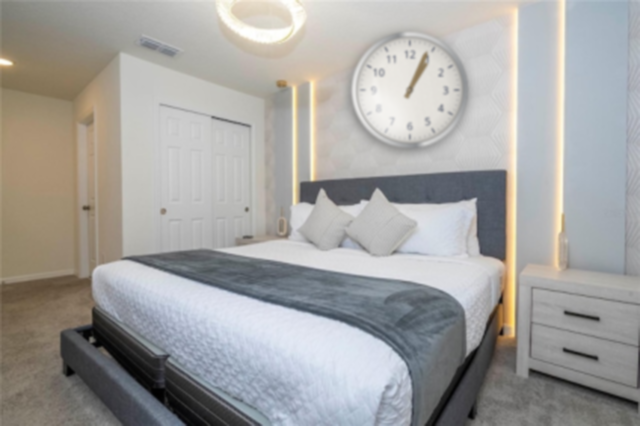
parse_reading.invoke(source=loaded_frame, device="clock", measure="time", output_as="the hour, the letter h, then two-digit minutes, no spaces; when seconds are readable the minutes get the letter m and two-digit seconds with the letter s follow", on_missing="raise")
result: 1h04
